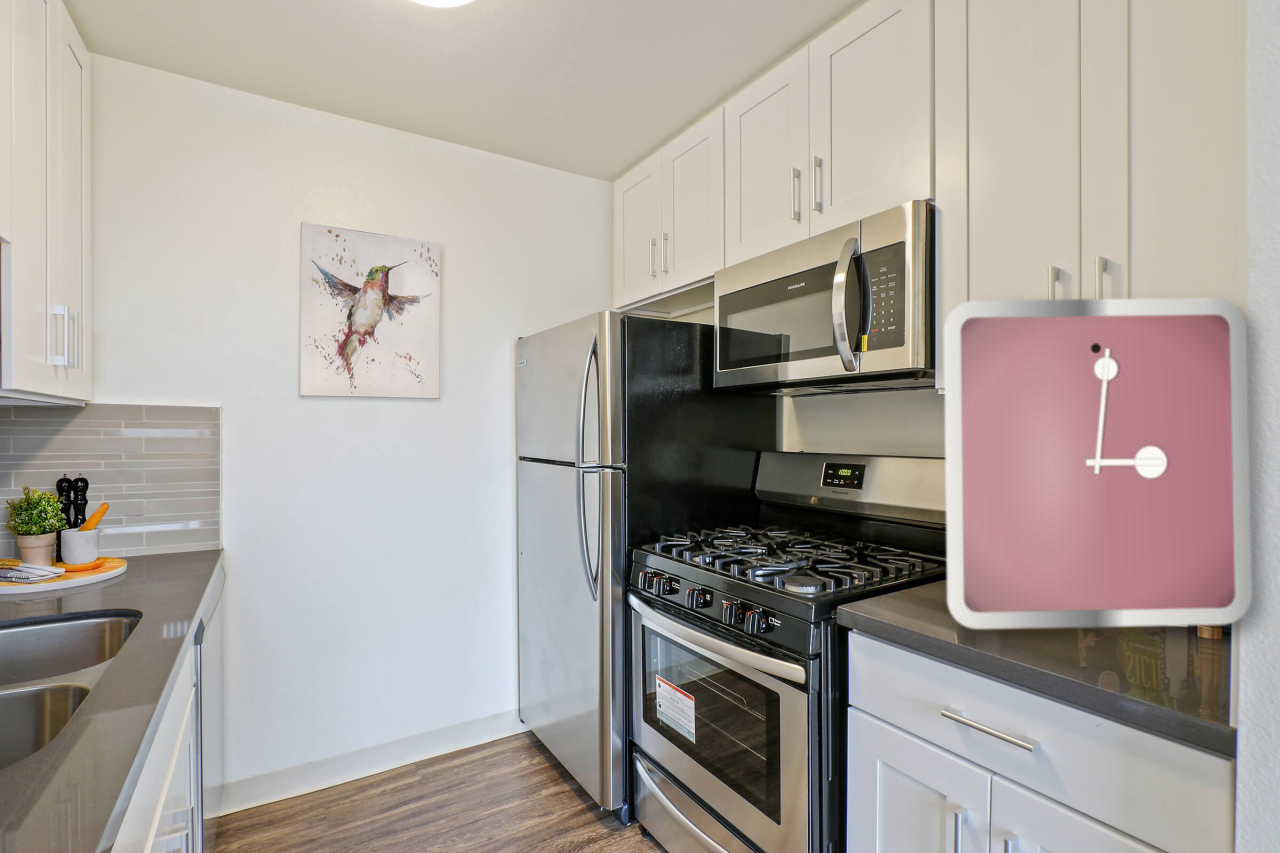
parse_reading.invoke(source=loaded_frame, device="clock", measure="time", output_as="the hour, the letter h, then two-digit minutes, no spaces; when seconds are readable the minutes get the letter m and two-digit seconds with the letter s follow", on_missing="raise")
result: 3h01
